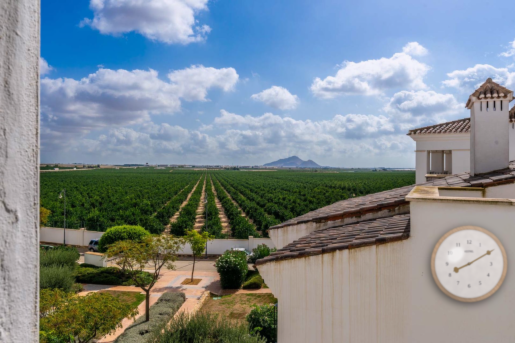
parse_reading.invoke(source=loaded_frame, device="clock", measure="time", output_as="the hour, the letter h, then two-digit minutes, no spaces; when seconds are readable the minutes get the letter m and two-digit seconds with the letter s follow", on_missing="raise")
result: 8h10
